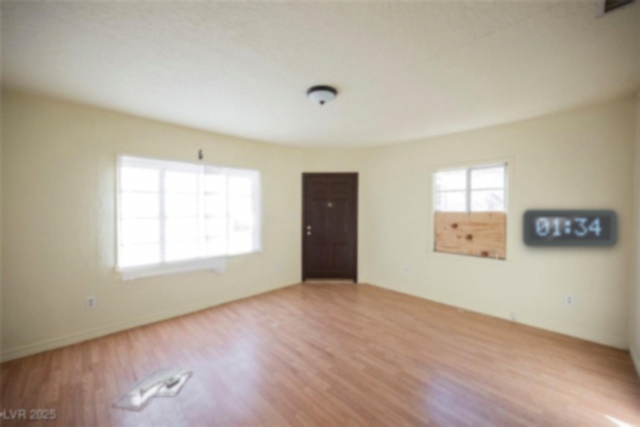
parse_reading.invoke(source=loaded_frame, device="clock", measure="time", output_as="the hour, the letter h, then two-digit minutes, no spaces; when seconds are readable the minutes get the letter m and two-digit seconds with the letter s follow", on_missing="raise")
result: 1h34
